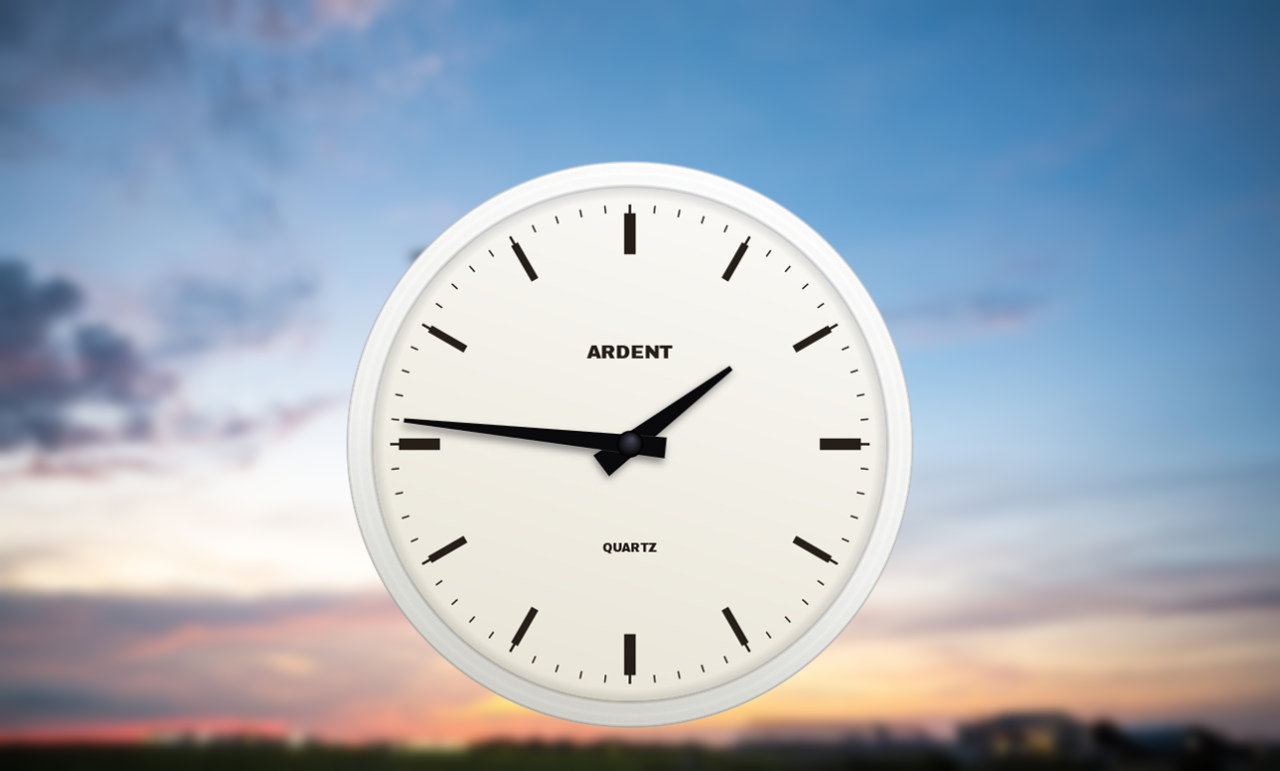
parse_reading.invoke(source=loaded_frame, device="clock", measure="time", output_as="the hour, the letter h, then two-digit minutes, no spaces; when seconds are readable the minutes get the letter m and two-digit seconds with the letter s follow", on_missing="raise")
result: 1h46
